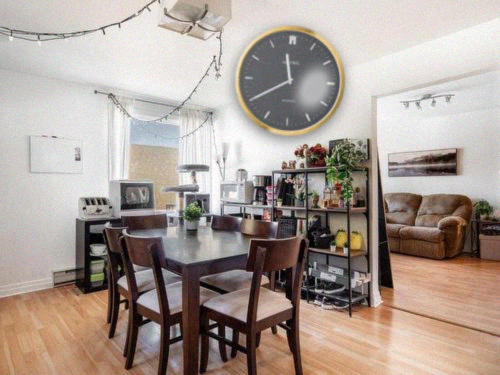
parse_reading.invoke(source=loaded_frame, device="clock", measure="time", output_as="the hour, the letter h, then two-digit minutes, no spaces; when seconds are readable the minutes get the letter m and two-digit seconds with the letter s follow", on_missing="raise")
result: 11h40
